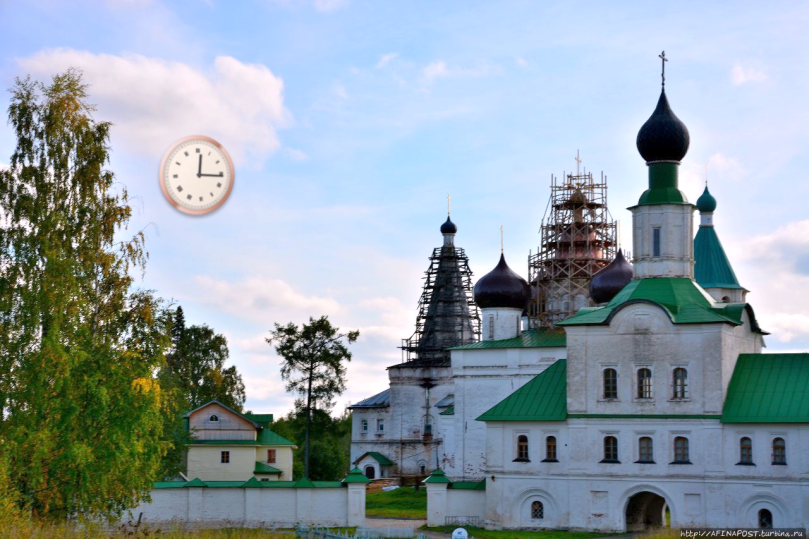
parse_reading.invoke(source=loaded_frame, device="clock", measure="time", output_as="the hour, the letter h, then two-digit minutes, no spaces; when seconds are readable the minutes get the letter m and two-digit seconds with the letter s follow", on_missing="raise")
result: 12h16
